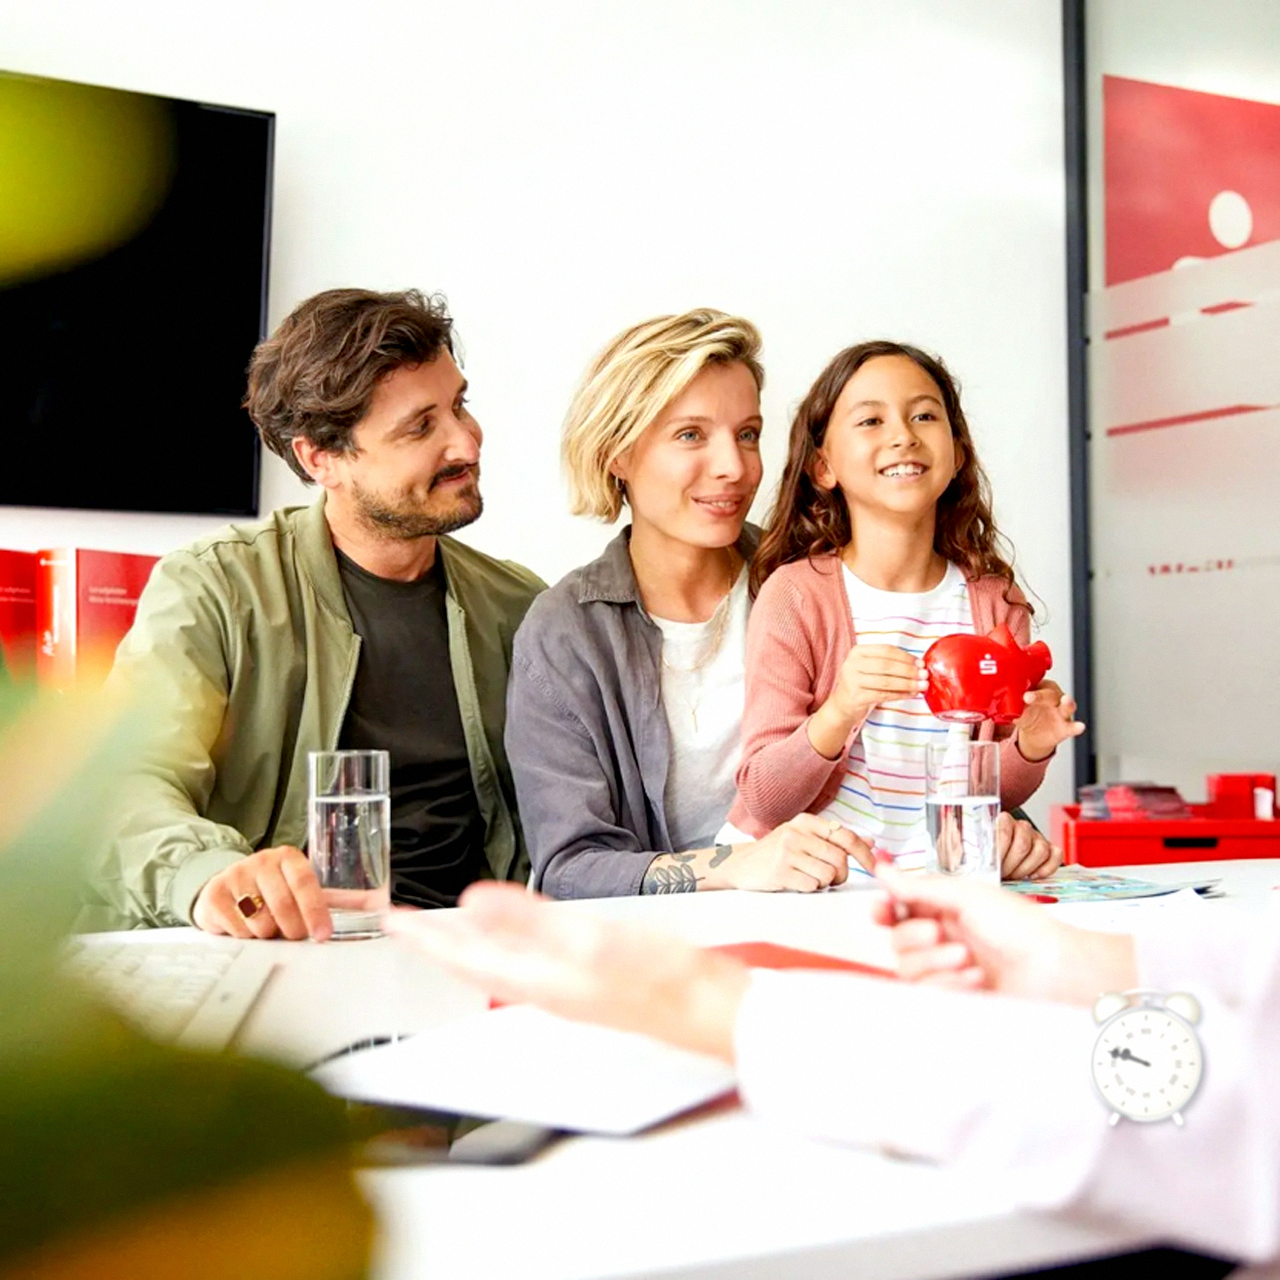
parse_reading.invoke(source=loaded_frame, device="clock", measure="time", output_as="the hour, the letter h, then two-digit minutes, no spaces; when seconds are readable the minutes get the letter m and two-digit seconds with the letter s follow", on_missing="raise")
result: 9h48
